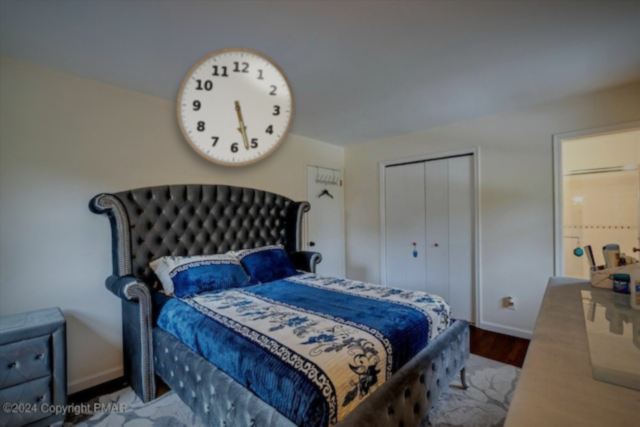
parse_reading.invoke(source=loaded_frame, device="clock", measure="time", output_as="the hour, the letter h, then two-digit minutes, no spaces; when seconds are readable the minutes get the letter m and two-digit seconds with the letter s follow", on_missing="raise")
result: 5h27
